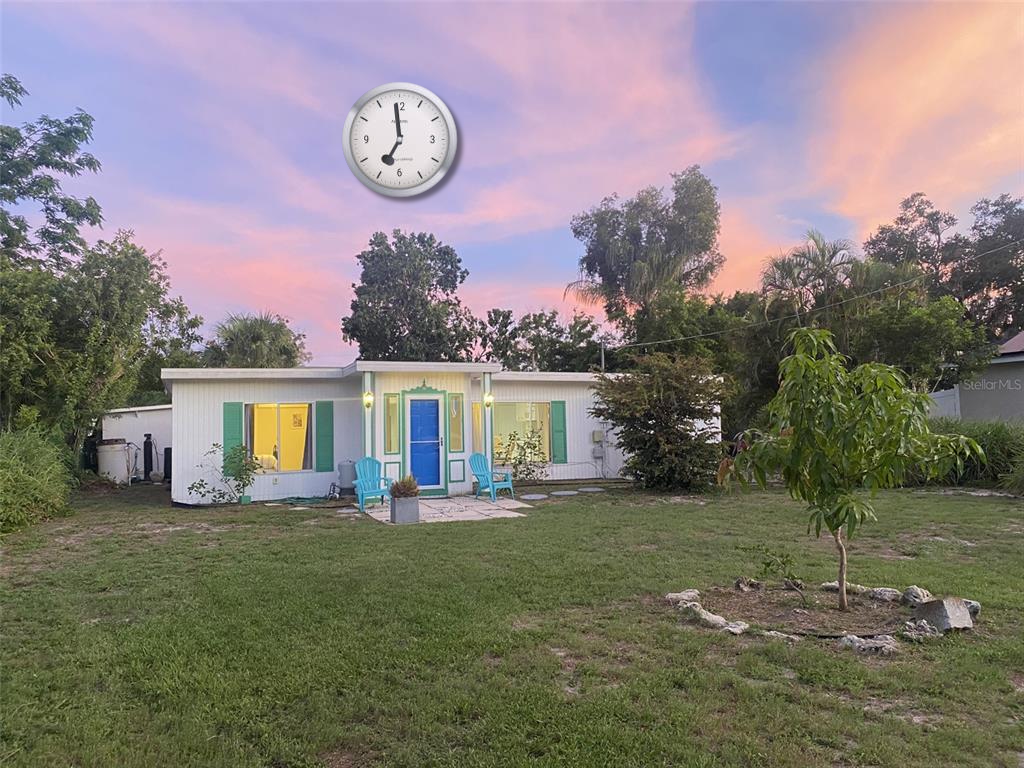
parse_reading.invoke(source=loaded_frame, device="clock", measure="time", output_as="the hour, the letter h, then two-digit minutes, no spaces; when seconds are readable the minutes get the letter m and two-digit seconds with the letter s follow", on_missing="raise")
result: 6h59
